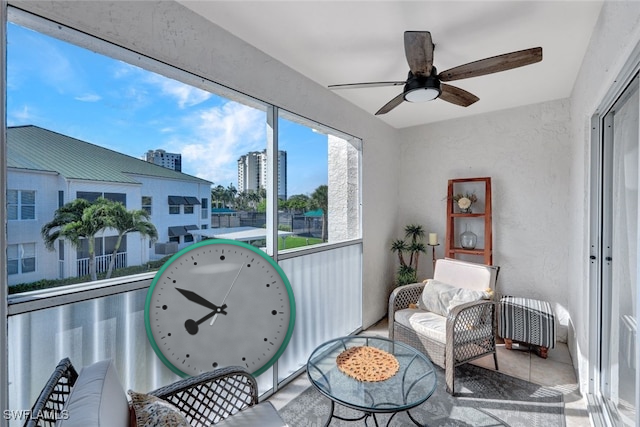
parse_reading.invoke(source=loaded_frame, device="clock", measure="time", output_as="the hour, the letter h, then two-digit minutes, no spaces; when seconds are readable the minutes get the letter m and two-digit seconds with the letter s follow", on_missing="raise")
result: 7h49m04s
